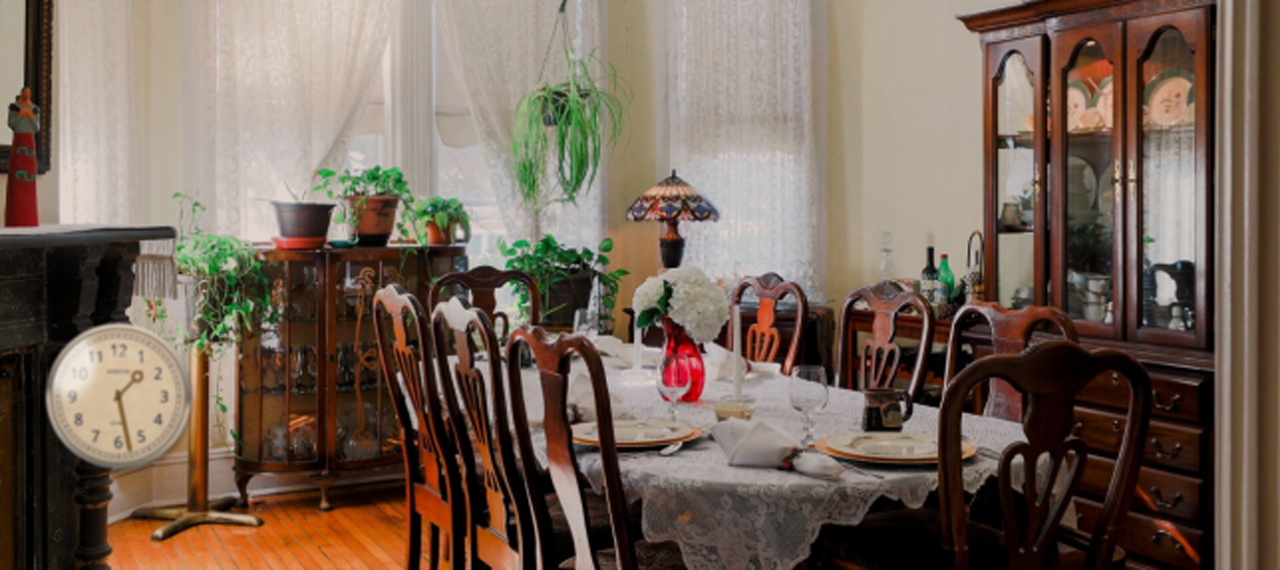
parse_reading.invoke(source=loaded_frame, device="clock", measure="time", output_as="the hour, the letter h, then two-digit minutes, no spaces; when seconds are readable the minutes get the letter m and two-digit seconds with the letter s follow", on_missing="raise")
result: 1h28
